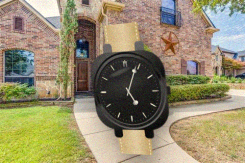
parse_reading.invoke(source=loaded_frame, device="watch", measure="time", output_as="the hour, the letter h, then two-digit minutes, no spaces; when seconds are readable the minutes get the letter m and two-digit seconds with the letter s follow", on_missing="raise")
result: 5h04
